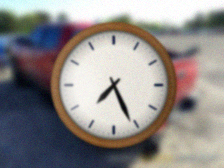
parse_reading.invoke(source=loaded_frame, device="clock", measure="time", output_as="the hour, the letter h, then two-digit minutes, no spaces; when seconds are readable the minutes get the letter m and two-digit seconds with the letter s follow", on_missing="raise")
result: 7h26
